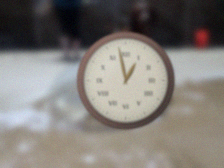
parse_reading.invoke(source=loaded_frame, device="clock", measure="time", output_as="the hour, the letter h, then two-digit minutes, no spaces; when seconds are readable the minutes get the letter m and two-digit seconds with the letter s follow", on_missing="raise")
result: 12h58
